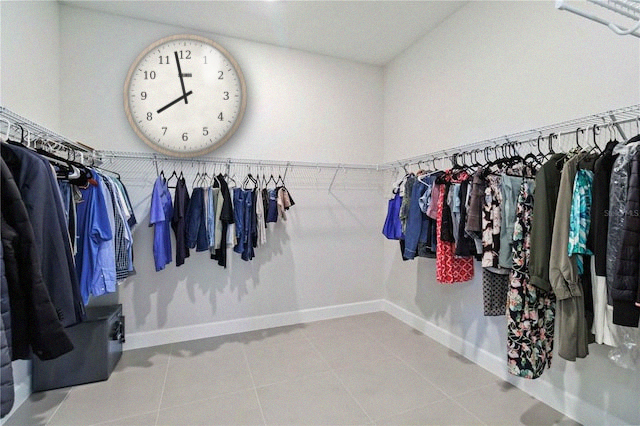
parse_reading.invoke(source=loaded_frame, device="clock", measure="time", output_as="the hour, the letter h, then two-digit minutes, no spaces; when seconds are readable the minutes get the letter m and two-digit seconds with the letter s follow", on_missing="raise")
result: 7h58
